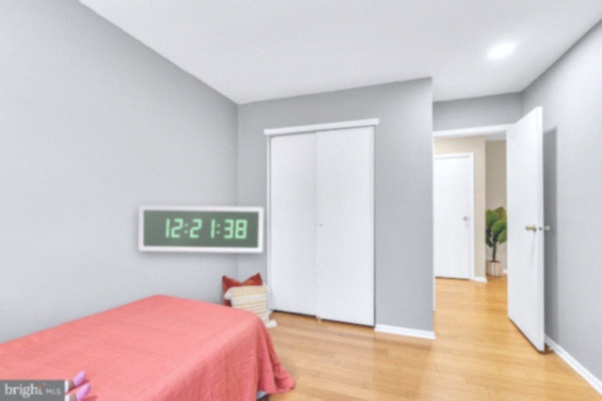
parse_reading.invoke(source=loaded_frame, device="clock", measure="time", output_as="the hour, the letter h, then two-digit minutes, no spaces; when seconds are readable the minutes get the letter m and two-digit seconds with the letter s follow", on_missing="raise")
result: 12h21m38s
